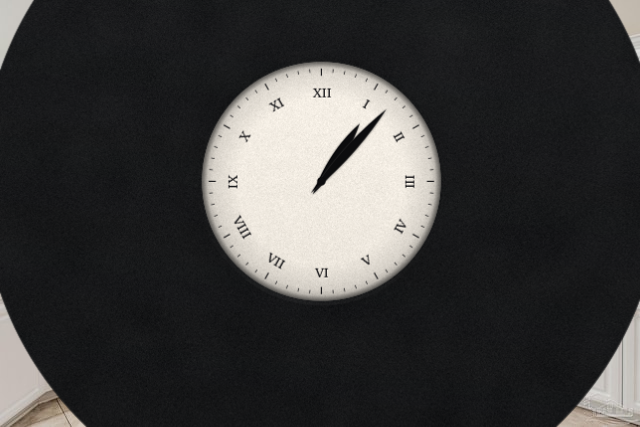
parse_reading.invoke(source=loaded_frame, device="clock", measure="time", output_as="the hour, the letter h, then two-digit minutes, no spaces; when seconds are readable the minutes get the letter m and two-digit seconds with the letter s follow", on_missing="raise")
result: 1h07
